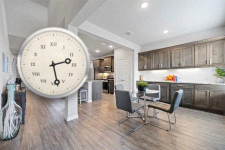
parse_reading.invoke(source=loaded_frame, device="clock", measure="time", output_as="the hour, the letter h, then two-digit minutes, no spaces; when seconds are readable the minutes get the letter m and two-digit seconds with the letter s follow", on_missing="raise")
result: 2h28
